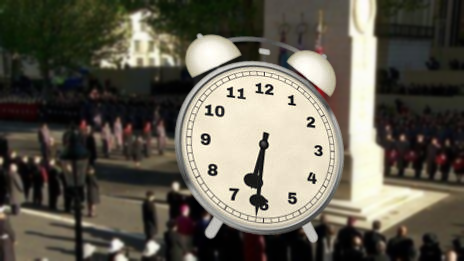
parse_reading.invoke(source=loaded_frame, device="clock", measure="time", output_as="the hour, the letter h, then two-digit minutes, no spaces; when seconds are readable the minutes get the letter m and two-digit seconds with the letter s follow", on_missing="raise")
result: 6h31
